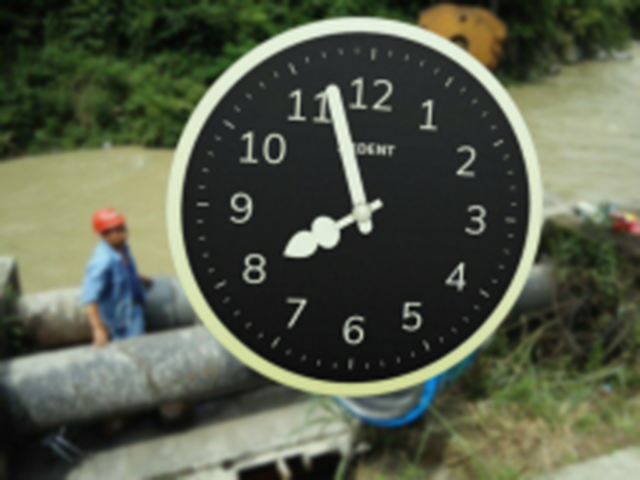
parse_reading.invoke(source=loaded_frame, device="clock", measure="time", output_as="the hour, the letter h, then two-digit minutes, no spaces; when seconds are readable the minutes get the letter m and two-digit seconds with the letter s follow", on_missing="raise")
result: 7h57
